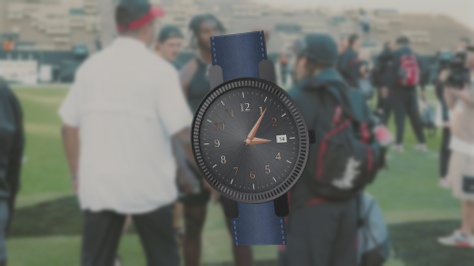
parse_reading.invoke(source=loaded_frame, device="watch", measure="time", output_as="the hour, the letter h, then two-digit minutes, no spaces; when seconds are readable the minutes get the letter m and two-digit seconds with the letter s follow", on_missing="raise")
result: 3h06
